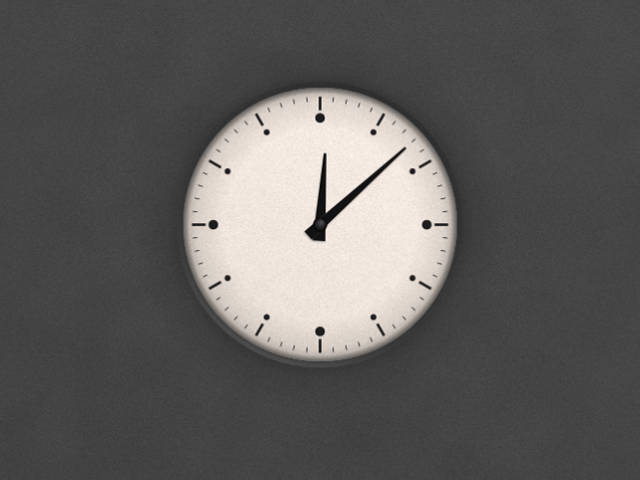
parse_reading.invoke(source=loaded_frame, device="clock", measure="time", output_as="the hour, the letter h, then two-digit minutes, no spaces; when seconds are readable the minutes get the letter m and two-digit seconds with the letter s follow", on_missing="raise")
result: 12h08
